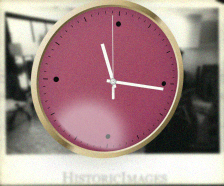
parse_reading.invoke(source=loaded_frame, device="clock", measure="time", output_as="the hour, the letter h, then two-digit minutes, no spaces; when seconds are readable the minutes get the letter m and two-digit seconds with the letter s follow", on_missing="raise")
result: 11h15m59s
